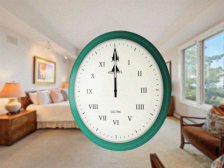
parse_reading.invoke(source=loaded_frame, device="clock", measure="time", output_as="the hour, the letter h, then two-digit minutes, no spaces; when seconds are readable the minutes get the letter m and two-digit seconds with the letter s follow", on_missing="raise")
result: 12h00
